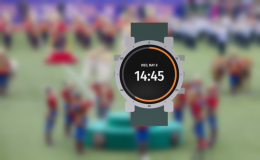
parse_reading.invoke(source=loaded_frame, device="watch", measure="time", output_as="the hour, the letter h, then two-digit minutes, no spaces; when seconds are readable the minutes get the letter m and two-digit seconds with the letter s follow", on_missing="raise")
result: 14h45
